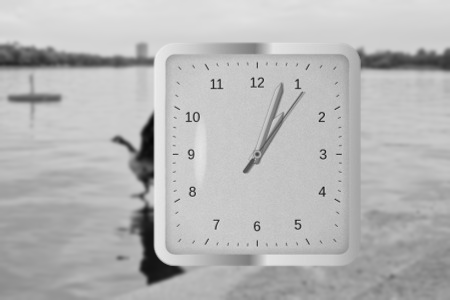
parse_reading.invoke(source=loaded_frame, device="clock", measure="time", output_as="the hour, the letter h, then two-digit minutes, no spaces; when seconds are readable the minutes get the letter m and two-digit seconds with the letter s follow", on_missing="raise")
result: 1h03m06s
